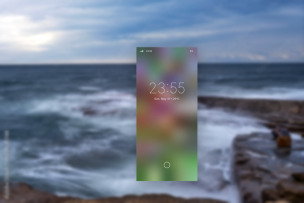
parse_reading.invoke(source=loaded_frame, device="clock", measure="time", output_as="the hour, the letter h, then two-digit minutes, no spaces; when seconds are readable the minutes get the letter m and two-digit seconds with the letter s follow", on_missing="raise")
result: 23h55
